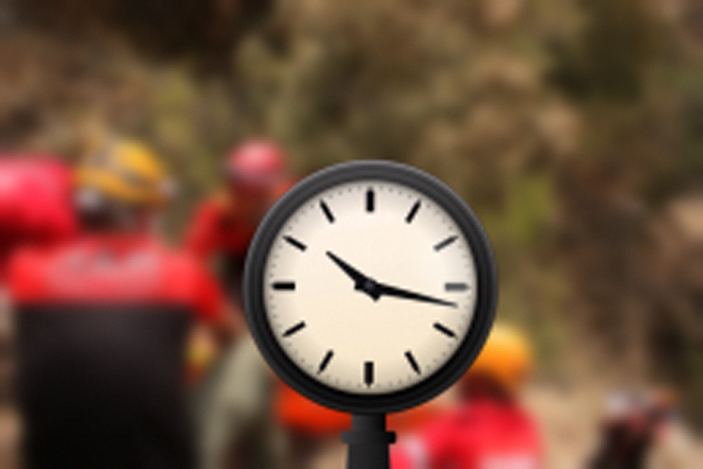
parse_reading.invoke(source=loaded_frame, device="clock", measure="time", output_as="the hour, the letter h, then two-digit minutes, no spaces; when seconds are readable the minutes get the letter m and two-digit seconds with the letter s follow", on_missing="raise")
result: 10h17
